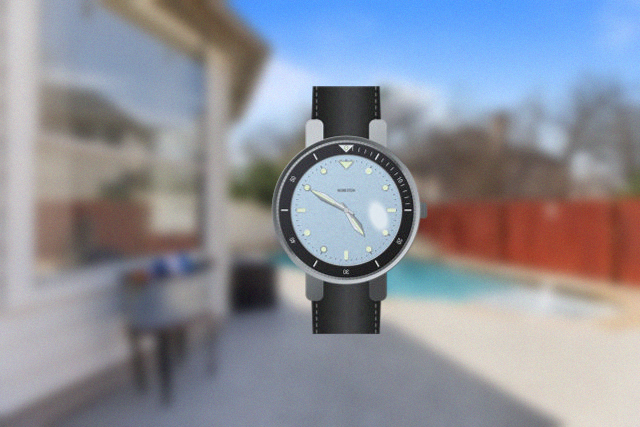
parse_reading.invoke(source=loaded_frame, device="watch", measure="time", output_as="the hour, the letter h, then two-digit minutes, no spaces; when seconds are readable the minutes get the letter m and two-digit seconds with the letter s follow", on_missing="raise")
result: 4h50
